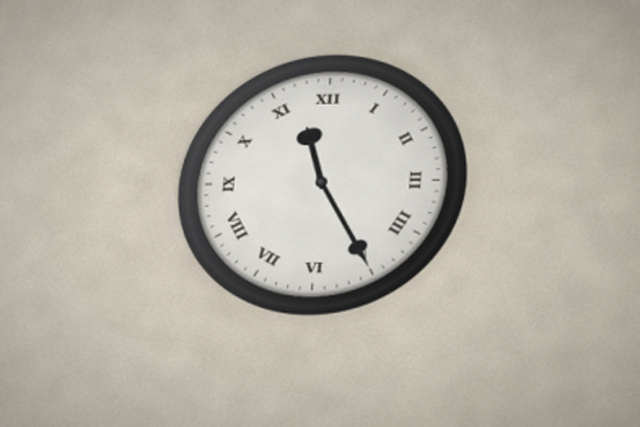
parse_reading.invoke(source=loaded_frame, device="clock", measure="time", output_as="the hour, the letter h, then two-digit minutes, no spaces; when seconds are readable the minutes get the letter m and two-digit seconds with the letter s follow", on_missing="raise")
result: 11h25
